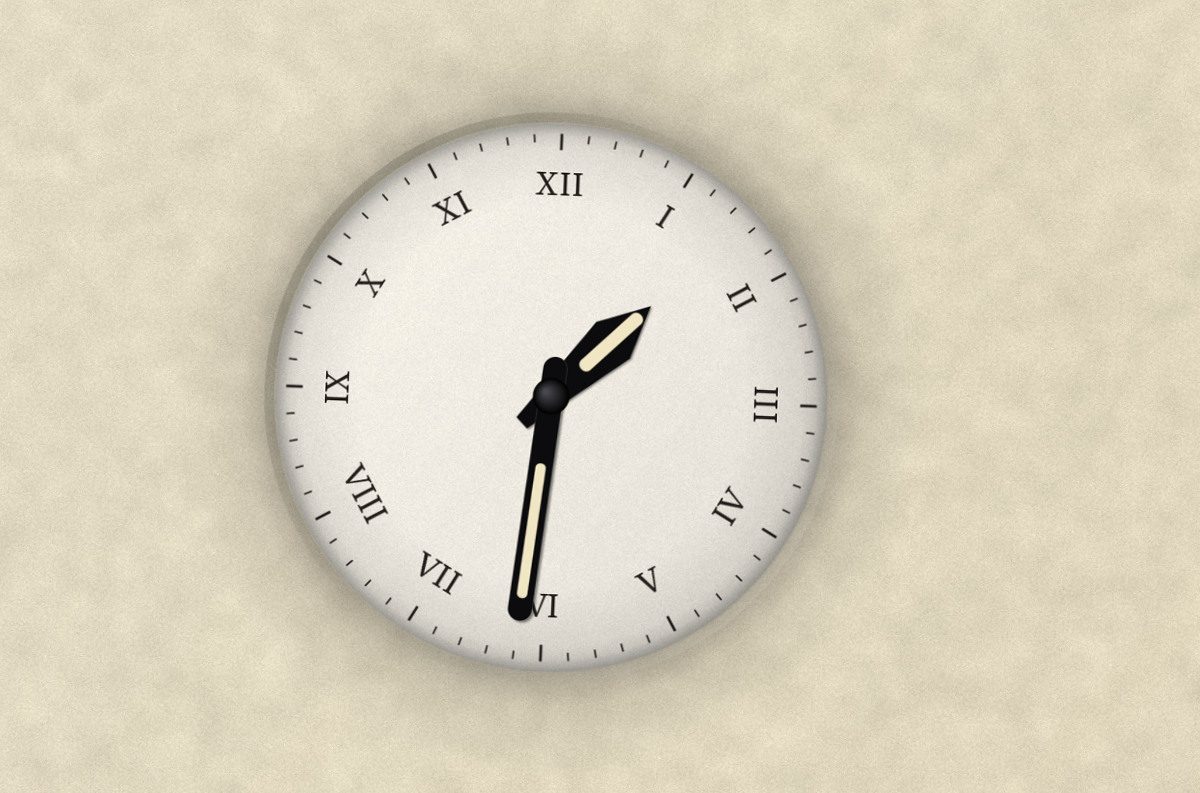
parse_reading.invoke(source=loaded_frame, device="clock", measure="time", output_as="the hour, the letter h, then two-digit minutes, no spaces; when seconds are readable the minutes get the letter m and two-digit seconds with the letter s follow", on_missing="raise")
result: 1h31
